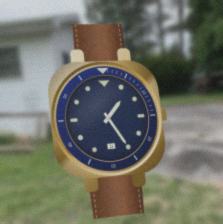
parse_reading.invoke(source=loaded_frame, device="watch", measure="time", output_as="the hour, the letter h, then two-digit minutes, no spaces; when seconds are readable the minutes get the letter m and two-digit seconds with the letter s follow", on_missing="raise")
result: 1h25
